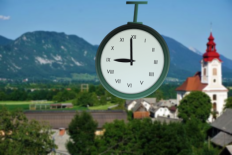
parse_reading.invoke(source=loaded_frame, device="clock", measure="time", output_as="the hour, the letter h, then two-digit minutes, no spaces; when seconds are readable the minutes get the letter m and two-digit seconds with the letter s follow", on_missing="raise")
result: 8h59
